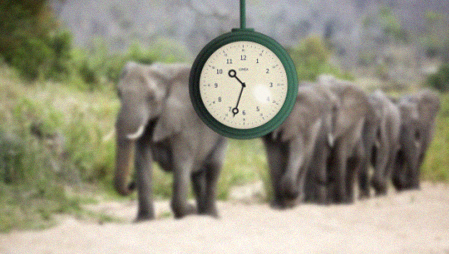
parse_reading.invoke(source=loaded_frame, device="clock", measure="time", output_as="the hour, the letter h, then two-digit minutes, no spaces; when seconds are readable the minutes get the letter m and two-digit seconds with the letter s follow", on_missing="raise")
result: 10h33
